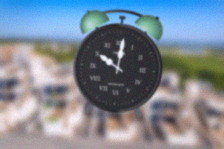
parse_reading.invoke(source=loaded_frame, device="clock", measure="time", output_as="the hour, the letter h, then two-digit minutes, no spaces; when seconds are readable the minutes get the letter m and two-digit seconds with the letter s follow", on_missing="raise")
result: 10h01
